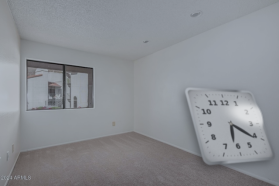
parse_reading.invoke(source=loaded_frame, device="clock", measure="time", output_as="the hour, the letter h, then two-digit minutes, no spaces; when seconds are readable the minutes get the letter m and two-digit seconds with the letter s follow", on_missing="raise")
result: 6h21
